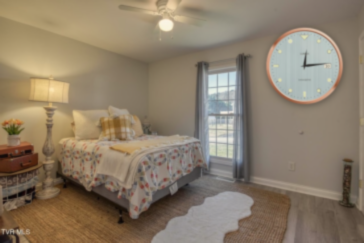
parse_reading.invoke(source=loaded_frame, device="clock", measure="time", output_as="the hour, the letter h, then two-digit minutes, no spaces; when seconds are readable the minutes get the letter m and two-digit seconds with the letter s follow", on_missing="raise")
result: 12h14
